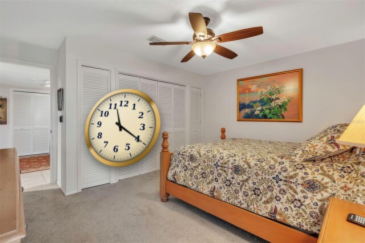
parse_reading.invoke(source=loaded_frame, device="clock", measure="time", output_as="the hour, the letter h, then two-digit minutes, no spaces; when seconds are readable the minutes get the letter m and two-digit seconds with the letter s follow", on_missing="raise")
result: 11h20
